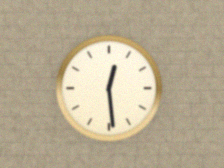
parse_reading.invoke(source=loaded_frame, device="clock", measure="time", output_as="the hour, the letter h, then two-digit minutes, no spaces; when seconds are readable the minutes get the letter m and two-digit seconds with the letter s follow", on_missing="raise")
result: 12h29
